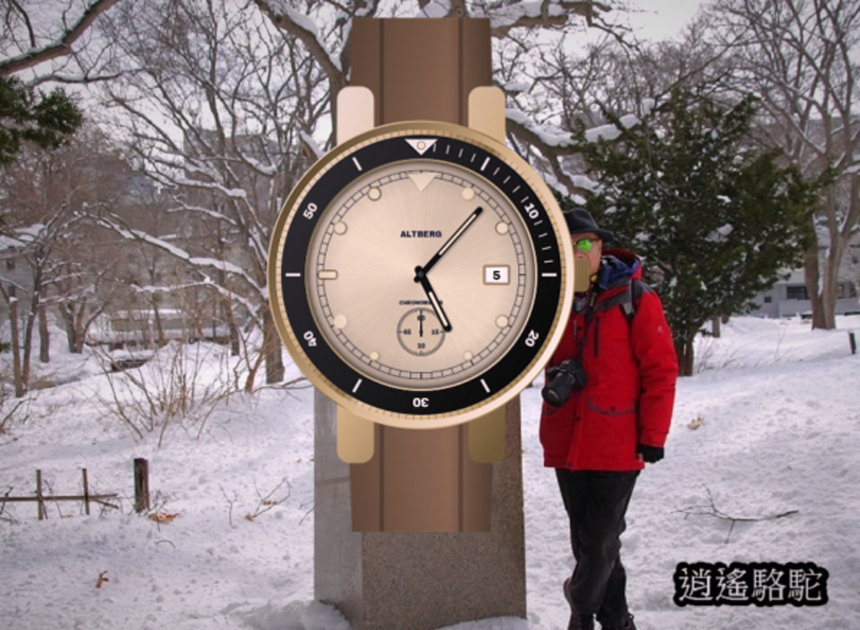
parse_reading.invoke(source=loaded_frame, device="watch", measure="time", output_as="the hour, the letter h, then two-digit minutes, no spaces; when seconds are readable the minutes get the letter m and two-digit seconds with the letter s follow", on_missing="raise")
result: 5h07
